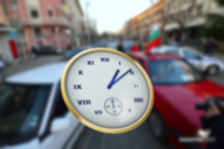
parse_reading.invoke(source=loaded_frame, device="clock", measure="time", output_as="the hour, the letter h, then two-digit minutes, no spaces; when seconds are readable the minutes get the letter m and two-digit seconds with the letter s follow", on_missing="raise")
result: 1h09
